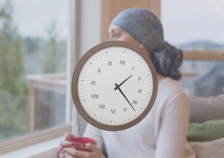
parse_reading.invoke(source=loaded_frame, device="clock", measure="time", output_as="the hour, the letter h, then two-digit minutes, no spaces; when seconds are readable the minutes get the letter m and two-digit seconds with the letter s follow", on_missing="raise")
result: 1h22
